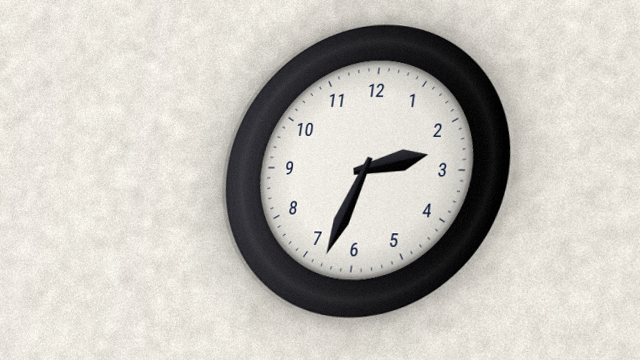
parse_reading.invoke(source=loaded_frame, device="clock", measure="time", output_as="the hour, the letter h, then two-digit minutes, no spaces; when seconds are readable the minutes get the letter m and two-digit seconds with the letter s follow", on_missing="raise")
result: 2h33
